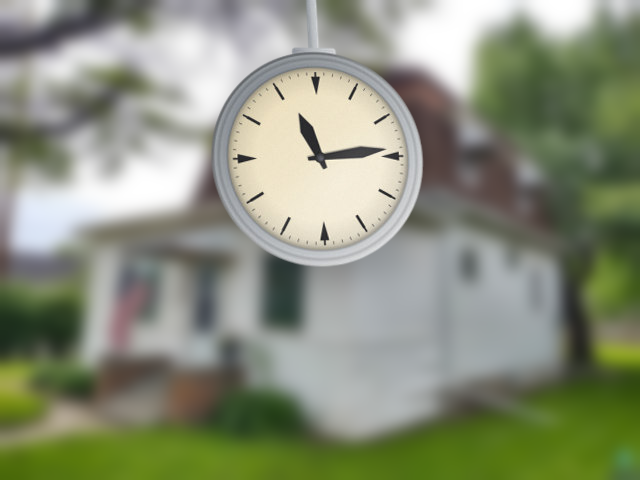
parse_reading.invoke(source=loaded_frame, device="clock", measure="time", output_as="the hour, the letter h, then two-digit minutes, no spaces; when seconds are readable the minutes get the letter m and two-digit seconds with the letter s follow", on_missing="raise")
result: 11h14
